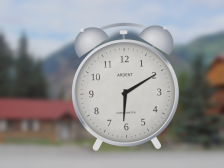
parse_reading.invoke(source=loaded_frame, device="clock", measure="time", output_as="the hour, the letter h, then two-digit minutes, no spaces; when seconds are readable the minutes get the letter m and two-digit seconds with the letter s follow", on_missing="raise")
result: 6h10
